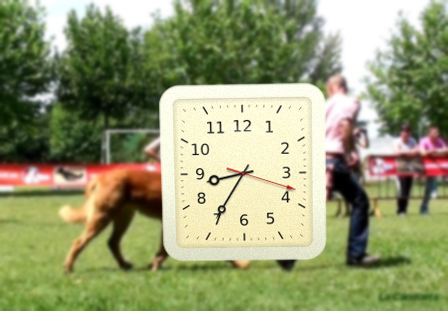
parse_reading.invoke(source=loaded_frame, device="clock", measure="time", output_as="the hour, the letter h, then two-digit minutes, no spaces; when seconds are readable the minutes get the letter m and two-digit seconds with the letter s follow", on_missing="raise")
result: 8h35m18s
